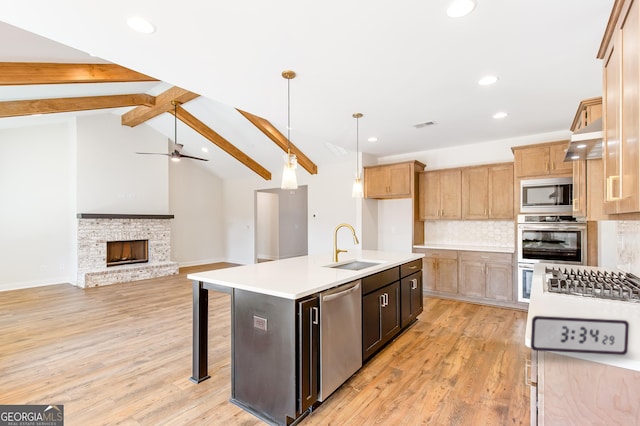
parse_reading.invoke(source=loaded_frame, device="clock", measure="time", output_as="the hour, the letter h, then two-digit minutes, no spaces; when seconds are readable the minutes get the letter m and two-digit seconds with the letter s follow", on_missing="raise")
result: 3h34
